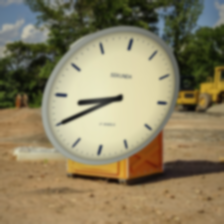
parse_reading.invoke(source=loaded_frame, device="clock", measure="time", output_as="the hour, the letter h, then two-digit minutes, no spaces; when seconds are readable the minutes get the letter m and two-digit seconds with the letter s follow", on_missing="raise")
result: 8h40
